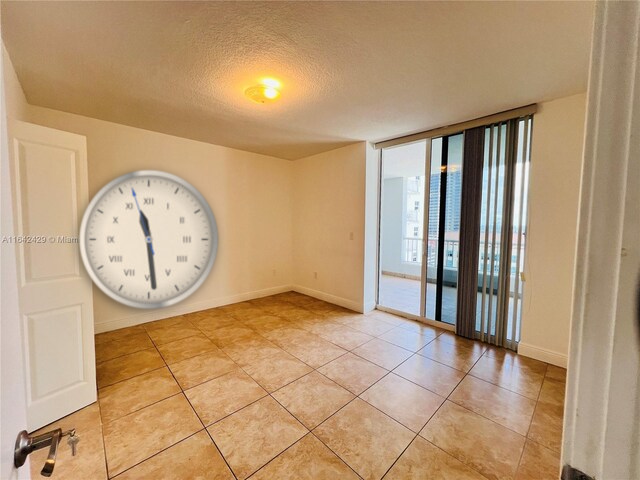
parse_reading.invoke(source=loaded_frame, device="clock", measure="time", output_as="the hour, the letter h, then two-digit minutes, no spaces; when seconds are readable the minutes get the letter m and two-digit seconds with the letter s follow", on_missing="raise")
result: 11h28m57s
